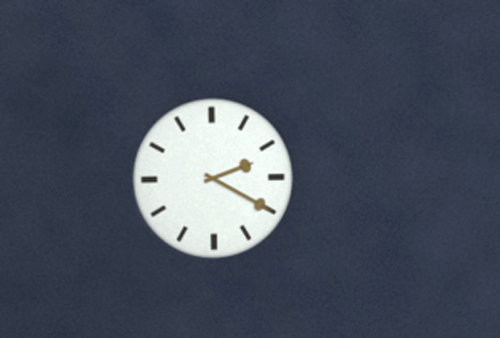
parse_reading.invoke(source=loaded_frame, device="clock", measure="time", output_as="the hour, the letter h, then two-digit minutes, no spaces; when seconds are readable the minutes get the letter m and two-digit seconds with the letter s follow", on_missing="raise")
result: 2h20
